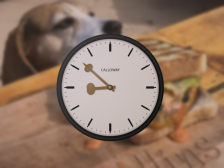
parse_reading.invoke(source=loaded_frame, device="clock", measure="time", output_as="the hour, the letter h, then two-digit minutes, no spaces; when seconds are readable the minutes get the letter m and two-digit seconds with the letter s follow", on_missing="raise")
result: 8h52
